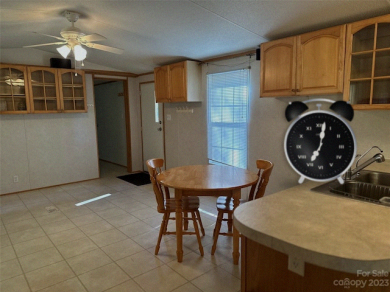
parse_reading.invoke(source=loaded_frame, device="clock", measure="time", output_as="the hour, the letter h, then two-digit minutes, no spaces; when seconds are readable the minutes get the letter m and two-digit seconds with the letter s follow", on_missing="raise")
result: 7h02
